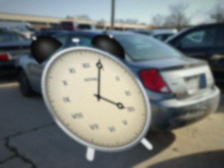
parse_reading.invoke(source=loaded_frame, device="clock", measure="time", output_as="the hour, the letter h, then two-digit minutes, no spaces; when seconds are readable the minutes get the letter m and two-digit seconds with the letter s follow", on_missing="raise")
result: 4h04
